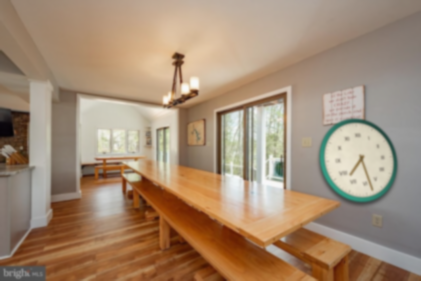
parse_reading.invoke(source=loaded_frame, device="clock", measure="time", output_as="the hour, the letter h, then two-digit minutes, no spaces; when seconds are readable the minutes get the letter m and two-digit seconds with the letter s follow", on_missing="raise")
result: 7h28
